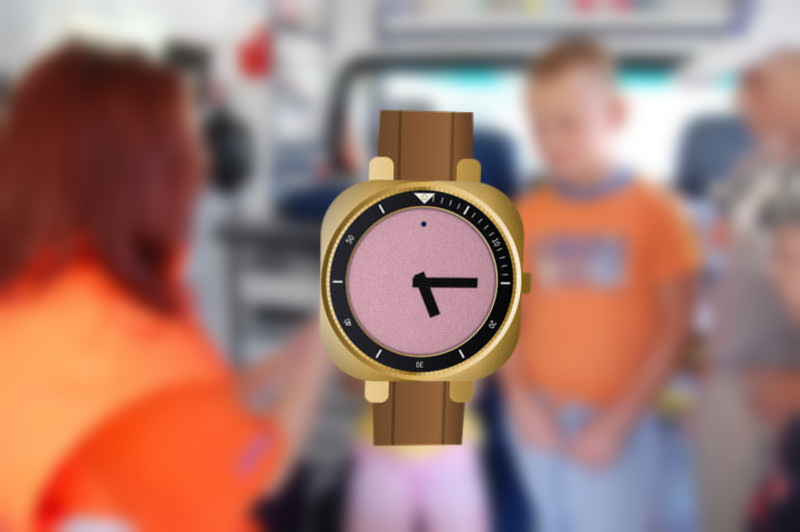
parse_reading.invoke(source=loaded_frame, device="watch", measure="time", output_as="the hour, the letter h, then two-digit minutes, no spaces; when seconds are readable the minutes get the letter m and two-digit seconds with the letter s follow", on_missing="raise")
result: 5h15
